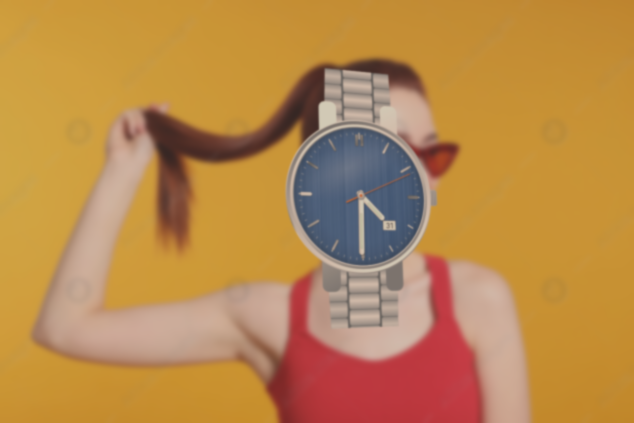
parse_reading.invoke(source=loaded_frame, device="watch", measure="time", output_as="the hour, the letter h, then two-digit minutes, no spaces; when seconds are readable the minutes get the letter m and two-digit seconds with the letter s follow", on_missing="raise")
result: 4h30m11s
